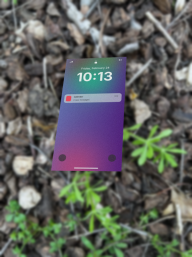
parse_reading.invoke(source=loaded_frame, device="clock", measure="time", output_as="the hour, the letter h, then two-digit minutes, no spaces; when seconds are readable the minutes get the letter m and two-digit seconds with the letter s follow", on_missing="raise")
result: 10h13
